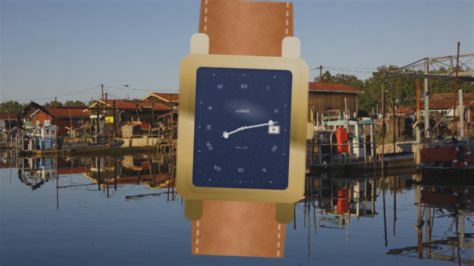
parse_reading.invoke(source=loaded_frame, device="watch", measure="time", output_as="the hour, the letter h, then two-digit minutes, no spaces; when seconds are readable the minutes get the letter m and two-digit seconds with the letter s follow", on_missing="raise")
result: 8h13
